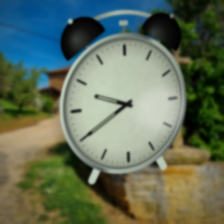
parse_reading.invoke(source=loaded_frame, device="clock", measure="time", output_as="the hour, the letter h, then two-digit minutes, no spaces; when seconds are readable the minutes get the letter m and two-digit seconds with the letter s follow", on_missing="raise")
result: 9h40
